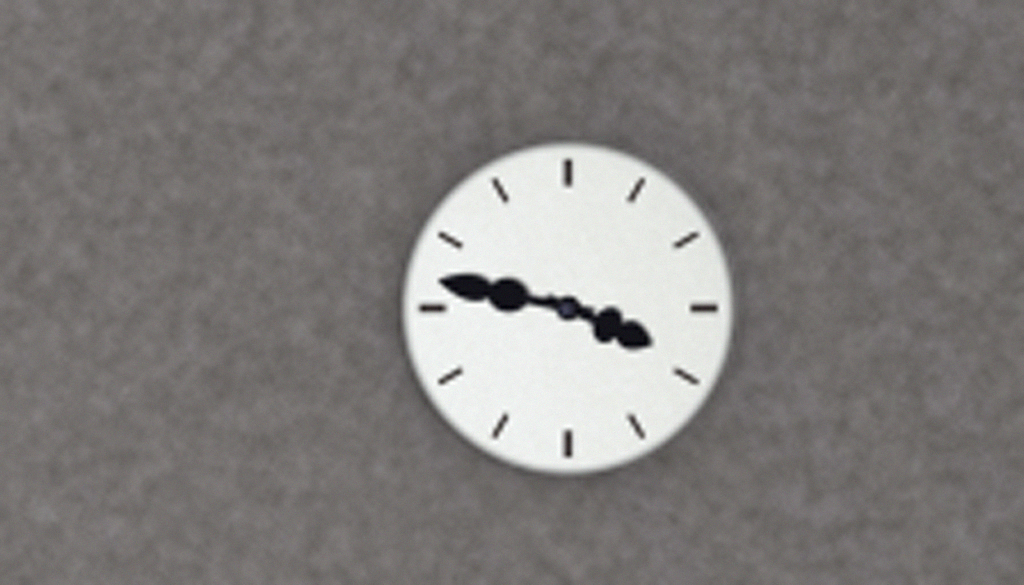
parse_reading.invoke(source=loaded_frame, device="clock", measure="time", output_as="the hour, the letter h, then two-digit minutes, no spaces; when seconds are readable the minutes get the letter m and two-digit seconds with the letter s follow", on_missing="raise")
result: 3h47
